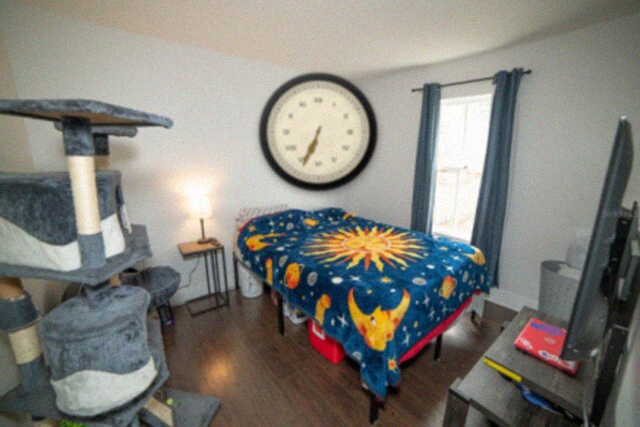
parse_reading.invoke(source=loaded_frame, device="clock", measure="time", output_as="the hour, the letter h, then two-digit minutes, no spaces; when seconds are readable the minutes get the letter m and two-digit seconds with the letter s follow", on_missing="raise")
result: 6h34
